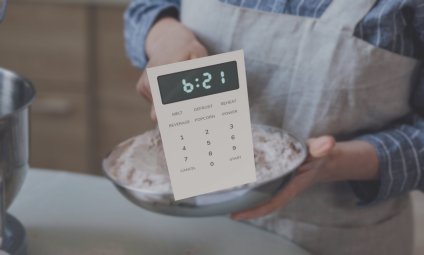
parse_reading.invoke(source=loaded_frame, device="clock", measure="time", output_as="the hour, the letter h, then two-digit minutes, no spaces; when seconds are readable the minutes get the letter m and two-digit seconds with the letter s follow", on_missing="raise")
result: 6h21
